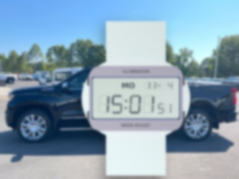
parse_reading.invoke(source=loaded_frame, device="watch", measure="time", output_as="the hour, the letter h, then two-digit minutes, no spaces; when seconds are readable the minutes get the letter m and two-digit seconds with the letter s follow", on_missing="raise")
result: 15h01
